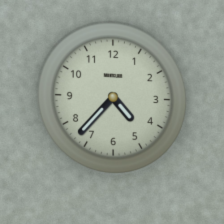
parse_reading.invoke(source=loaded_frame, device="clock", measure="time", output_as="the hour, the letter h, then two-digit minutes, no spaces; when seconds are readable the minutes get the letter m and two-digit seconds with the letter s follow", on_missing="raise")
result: 4h37
